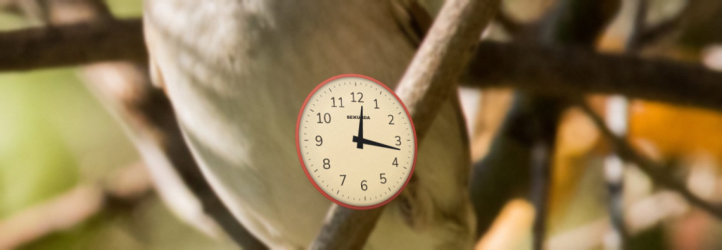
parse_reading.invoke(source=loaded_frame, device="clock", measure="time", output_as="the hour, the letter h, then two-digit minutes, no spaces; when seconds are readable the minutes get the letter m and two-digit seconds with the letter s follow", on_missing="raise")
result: 12h17
